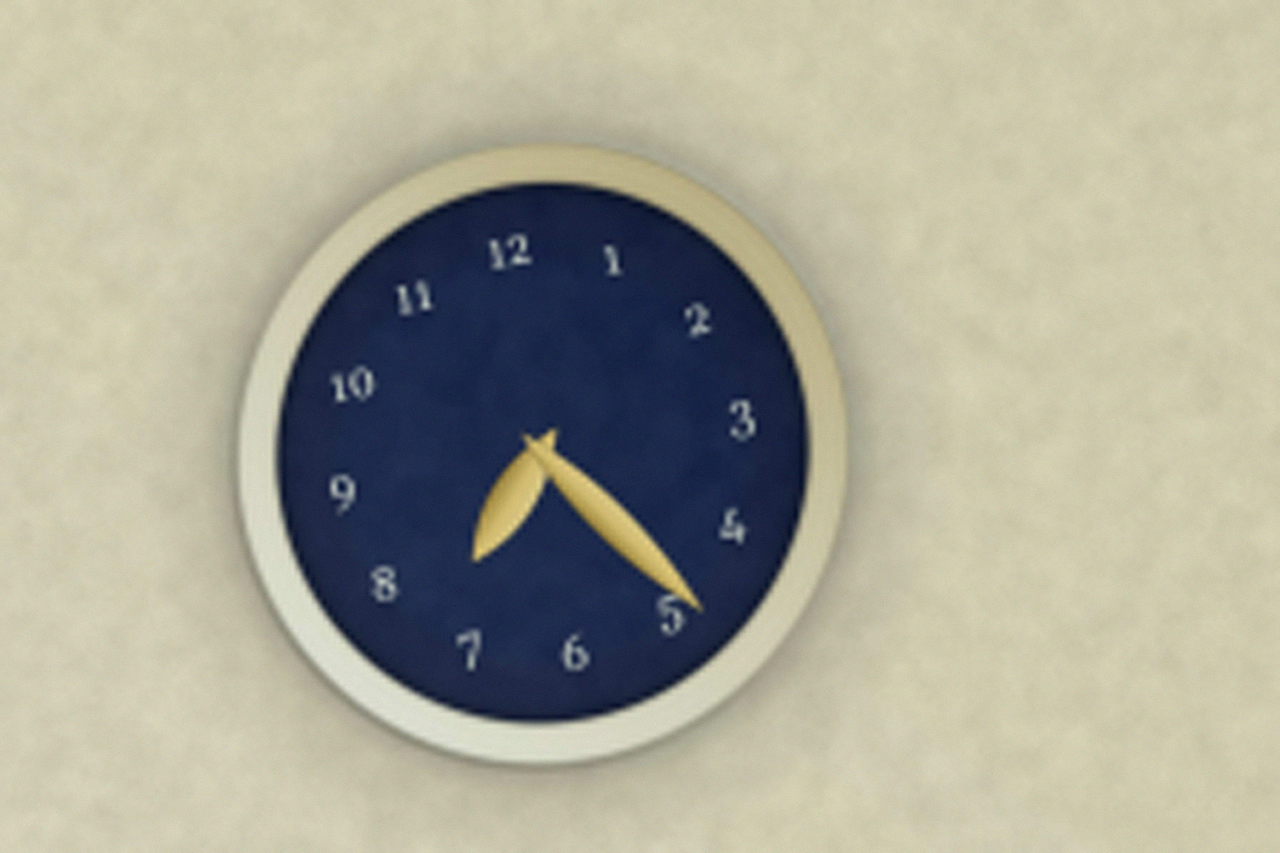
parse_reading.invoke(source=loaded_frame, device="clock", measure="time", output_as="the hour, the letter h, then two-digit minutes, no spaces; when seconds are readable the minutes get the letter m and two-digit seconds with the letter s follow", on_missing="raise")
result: 7h24
